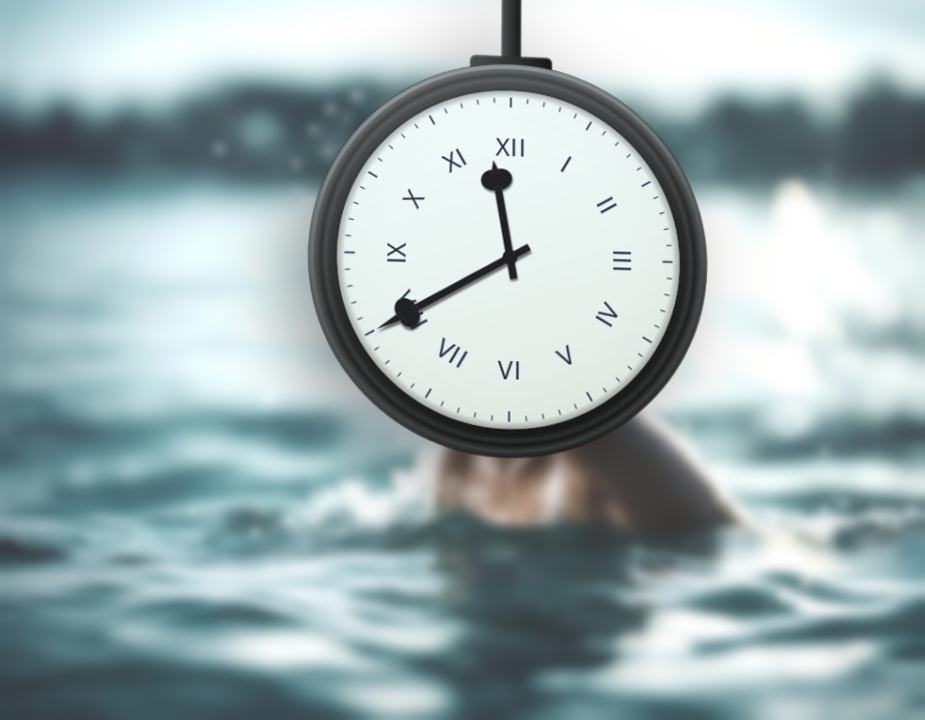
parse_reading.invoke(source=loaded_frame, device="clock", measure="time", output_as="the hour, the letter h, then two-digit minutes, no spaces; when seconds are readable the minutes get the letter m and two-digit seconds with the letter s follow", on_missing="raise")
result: 11h40
